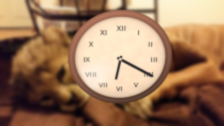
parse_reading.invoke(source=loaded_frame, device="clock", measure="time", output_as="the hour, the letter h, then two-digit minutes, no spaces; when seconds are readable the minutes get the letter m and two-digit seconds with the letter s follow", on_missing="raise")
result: 6h20
